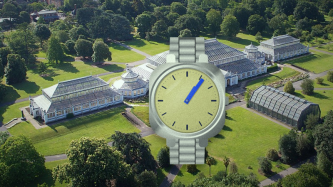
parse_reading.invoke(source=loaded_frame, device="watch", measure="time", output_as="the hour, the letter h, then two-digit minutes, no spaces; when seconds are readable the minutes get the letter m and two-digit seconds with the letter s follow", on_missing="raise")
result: 1h06
